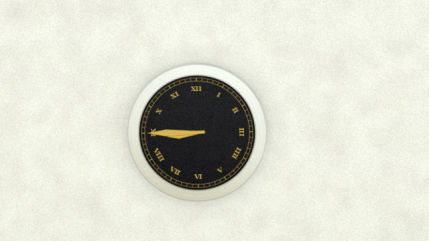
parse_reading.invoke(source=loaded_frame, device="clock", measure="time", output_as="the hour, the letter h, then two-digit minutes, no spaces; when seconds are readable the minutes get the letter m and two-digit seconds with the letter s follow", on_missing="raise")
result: 8h45
